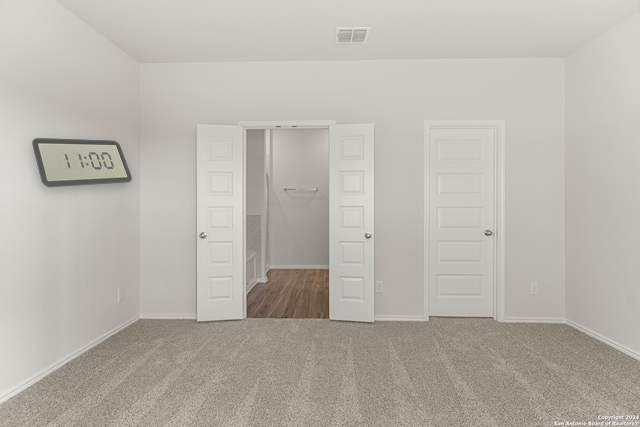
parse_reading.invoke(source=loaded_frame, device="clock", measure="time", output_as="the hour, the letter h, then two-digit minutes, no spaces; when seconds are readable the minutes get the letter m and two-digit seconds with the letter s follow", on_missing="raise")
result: 11h00
